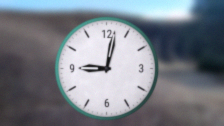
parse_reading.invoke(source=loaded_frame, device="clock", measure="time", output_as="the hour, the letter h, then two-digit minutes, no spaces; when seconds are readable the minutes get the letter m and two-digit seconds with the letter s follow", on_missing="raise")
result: 9h02
